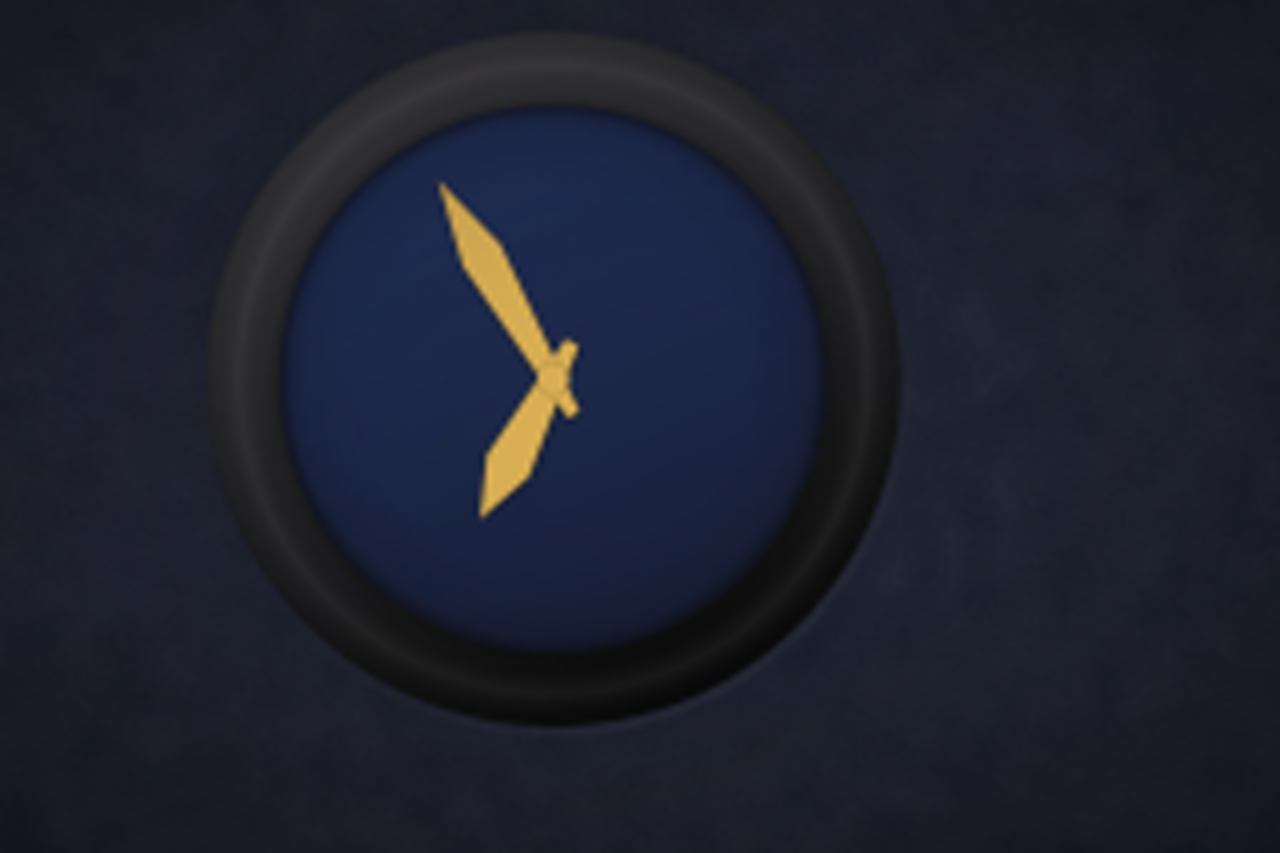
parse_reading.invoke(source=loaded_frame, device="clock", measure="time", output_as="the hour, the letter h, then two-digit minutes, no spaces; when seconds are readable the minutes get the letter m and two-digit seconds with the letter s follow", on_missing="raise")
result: 6h55
